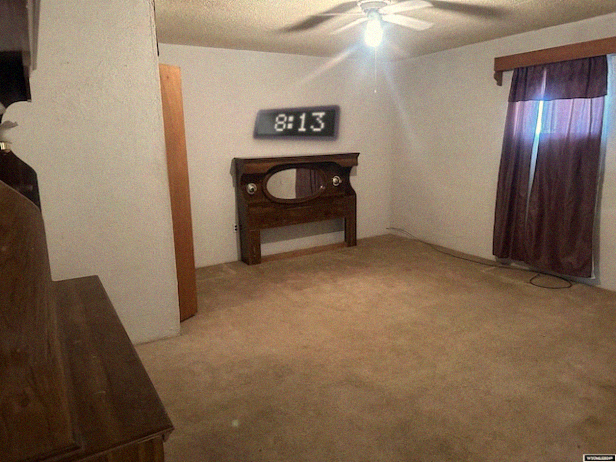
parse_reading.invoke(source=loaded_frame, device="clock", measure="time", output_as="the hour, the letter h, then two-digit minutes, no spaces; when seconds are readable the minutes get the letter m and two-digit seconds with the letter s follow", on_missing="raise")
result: 8h13
